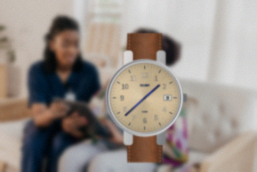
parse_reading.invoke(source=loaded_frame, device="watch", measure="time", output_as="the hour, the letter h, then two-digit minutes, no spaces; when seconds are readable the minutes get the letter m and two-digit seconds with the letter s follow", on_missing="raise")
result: 1h38
